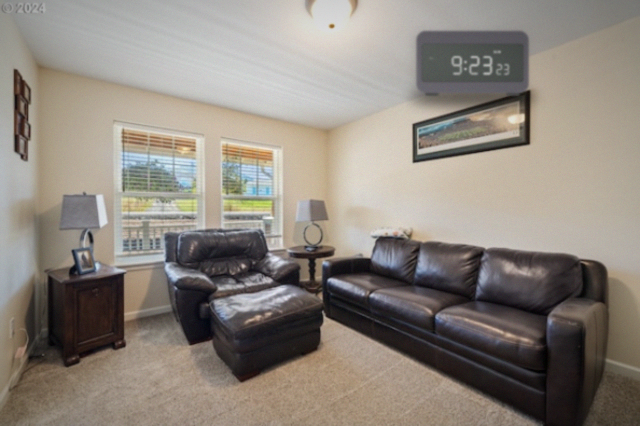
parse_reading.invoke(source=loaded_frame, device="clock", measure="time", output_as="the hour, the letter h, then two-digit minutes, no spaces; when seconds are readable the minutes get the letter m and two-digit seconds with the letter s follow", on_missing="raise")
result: 9h23
